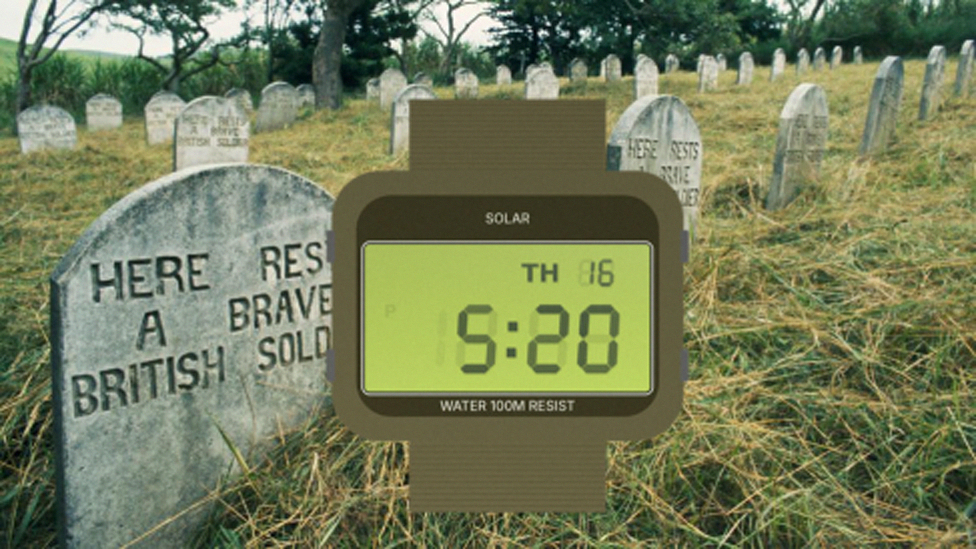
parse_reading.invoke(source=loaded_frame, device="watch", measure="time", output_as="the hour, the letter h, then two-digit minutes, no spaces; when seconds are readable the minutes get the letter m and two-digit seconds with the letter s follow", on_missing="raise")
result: 5h20
